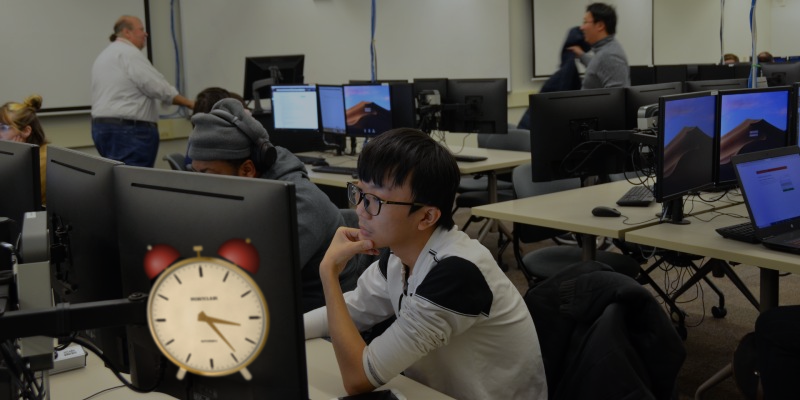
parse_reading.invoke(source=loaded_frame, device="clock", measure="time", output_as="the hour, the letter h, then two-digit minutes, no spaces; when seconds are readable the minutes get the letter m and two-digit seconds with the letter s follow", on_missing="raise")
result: 3h24
